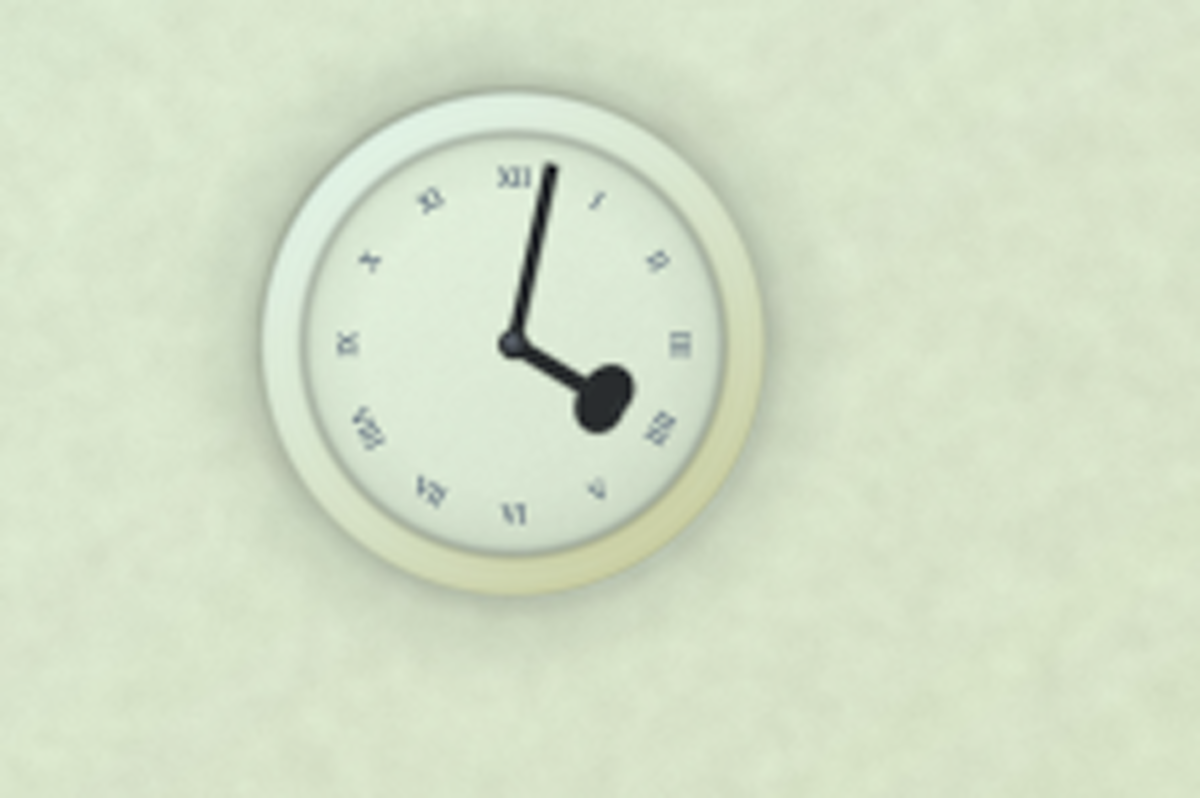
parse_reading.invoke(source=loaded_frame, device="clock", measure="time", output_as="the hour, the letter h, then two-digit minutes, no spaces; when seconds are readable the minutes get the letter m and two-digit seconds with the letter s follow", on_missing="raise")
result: 4h02
